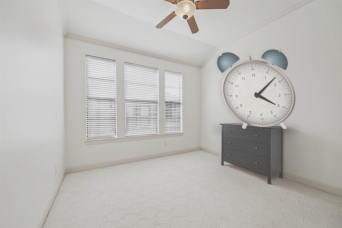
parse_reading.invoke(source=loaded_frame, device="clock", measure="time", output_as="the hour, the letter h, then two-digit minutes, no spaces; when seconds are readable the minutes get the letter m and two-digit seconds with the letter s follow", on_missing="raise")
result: 4h08
